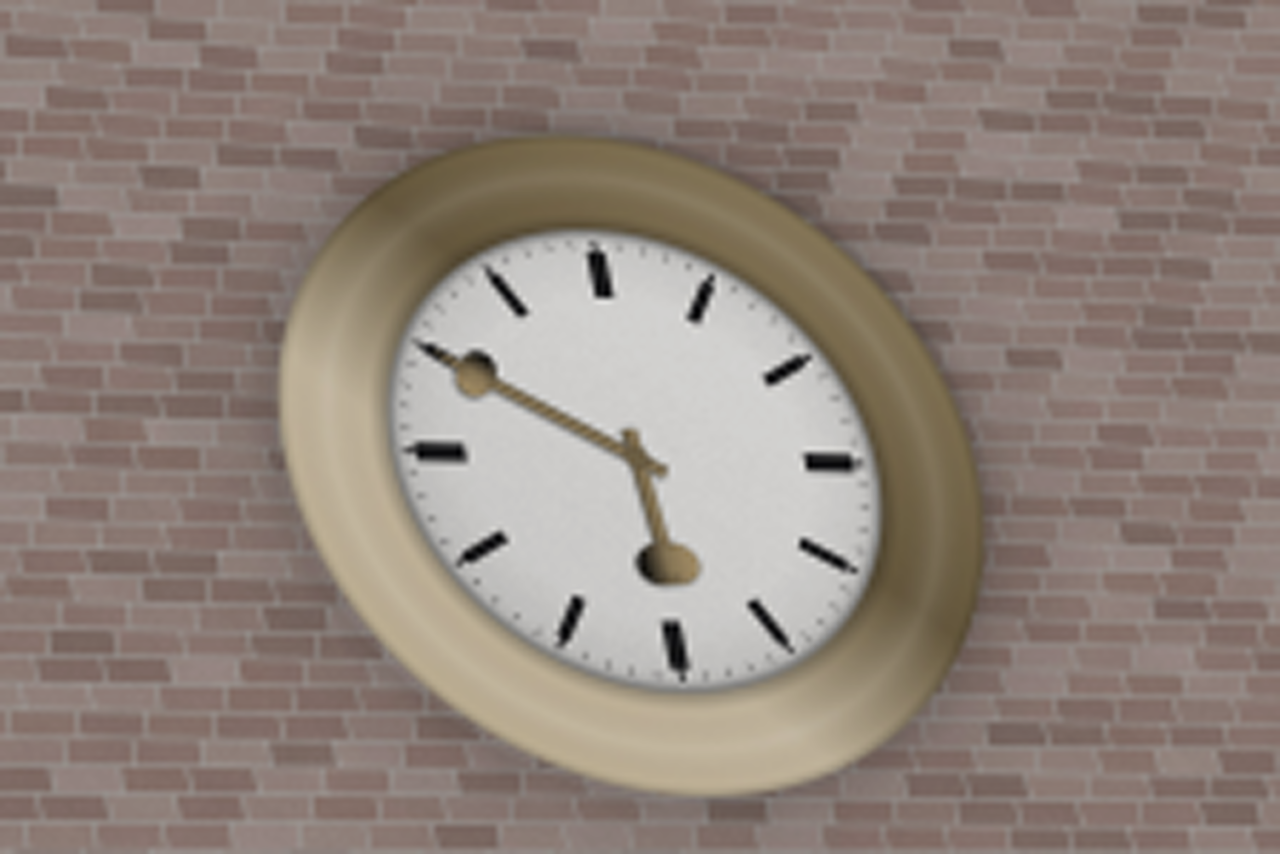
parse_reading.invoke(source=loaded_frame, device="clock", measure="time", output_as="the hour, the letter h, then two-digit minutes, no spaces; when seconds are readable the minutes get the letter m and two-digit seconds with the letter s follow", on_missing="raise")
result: 5h50
